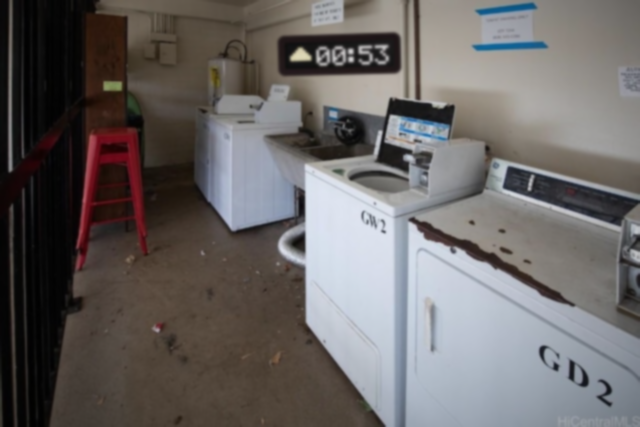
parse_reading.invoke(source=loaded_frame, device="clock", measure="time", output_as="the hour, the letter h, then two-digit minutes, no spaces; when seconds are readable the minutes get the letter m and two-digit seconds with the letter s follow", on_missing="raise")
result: 0h53
